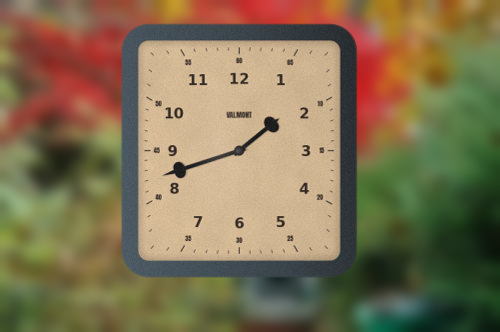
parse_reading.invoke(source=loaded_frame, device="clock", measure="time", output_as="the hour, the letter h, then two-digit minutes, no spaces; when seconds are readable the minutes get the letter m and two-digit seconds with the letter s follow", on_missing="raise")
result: 1h42
